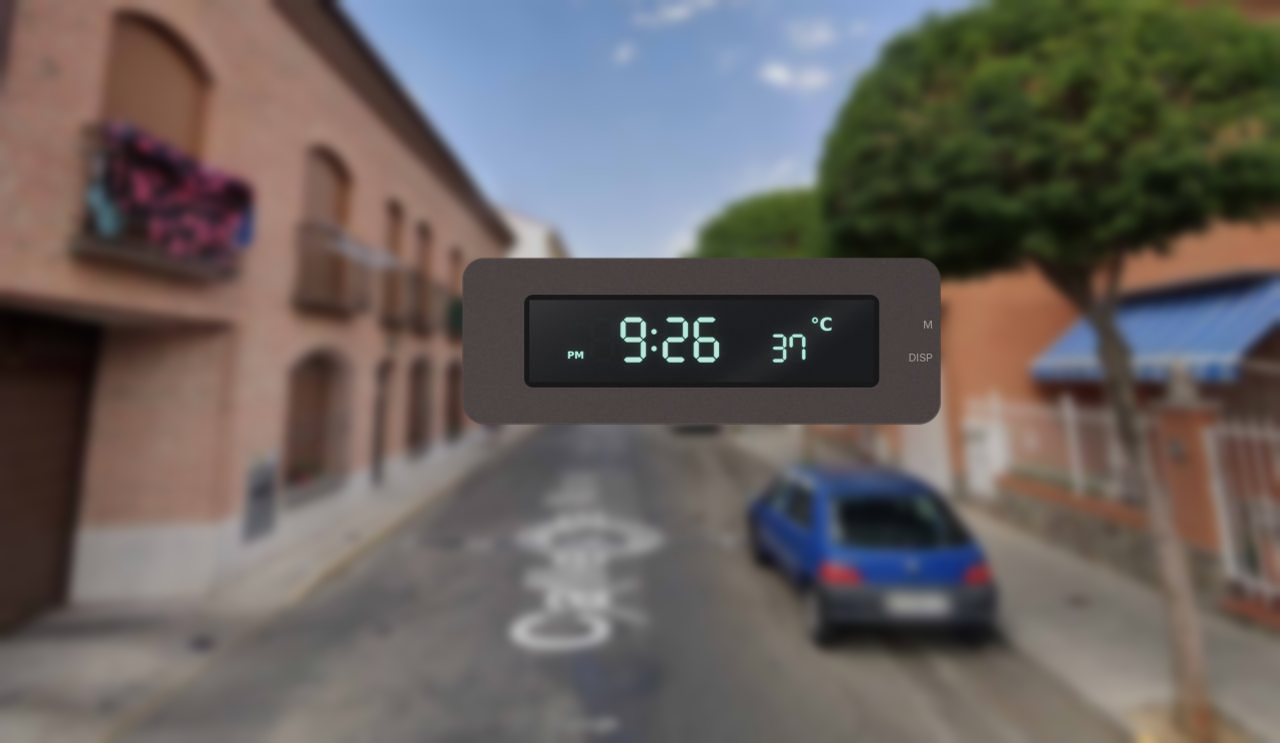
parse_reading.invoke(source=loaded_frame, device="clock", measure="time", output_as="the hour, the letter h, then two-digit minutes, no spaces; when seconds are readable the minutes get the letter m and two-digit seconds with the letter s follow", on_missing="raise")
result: 9h26
